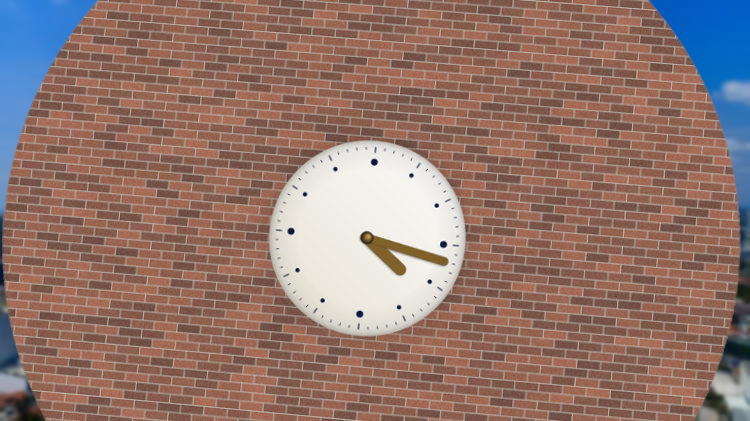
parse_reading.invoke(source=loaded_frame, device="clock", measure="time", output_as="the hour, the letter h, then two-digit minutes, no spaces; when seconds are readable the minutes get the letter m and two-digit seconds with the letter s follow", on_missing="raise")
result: 4h17
